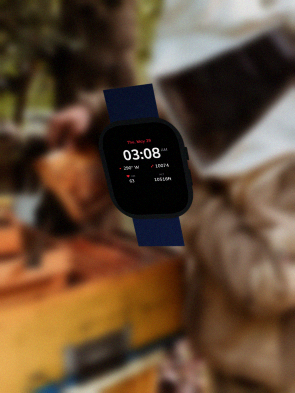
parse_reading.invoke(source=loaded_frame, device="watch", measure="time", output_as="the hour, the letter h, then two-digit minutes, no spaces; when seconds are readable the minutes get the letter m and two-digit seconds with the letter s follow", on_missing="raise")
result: 3h08
